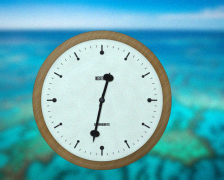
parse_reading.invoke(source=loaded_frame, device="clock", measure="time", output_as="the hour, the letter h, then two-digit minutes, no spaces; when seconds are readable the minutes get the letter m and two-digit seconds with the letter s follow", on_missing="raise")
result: 12h32
